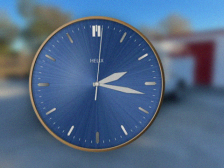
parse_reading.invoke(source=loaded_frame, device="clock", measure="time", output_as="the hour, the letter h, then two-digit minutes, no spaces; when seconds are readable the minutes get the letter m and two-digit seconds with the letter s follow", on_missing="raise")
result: 2h17m01s
